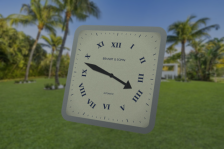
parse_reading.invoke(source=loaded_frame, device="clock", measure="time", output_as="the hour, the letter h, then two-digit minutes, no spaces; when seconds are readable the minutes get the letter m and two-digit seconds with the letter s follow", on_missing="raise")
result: 3h48
